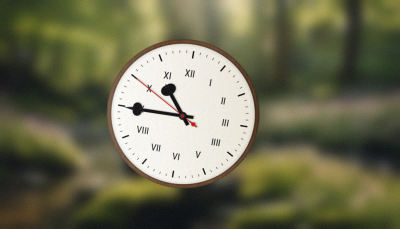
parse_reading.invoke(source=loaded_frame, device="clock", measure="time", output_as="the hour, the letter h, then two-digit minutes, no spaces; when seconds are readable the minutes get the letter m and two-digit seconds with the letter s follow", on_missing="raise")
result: 10h44m50s
